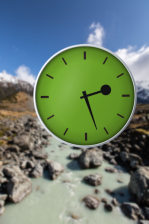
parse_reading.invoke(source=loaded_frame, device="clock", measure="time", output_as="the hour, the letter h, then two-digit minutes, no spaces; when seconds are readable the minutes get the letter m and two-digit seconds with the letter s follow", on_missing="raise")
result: 2h27
